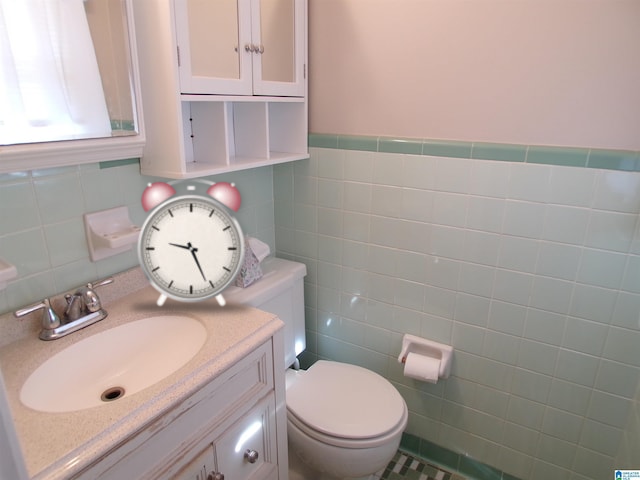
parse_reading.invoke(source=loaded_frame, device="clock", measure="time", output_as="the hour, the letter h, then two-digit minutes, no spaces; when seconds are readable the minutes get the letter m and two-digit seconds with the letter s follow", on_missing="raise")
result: 9h26
